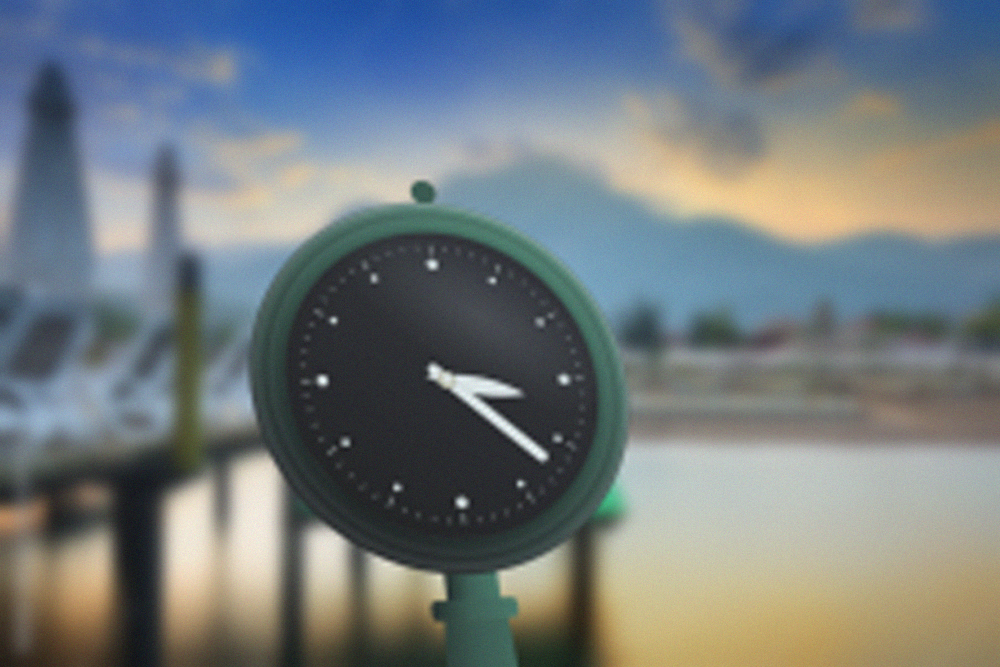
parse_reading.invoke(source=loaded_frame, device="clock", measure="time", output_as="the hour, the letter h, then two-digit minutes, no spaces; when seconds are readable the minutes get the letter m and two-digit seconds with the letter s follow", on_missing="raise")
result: 3h22
